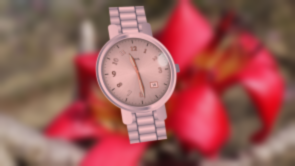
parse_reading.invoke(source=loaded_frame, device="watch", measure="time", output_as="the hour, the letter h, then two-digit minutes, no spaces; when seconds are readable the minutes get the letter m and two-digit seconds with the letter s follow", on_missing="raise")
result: 11h29
